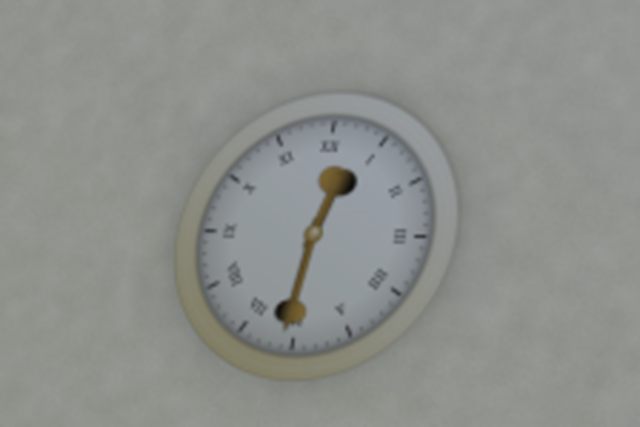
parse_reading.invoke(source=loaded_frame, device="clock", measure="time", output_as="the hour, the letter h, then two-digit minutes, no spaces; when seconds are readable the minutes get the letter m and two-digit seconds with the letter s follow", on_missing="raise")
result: 12h31
